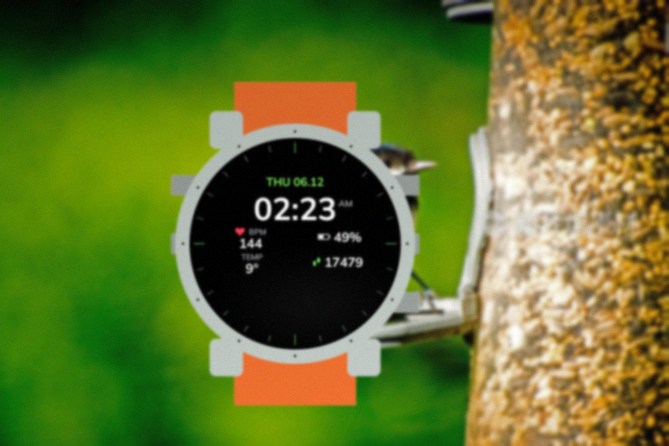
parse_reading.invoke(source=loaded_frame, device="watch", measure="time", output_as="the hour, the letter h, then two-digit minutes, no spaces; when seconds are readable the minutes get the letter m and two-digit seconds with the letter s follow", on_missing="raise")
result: 2h23
